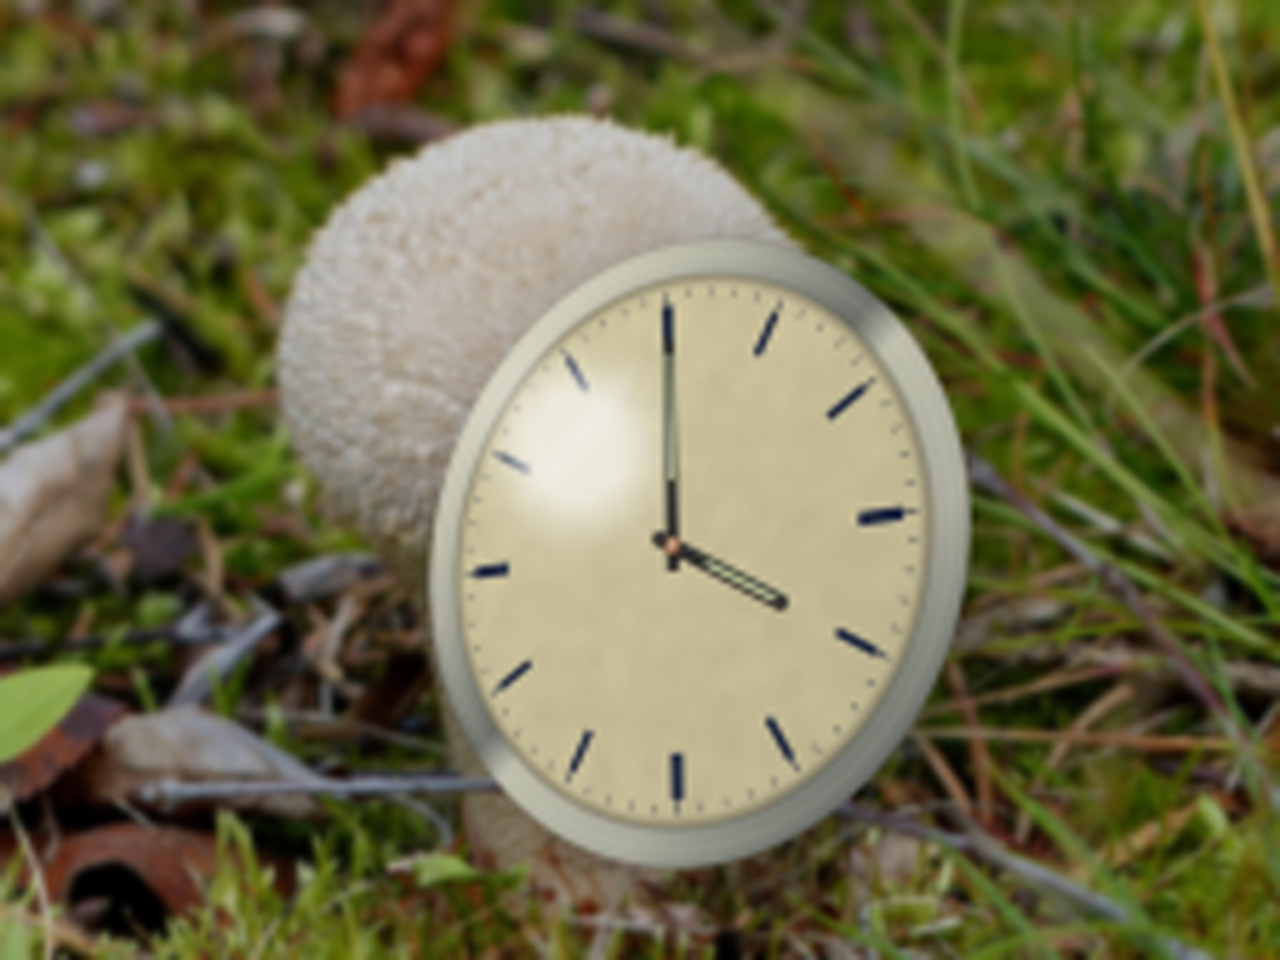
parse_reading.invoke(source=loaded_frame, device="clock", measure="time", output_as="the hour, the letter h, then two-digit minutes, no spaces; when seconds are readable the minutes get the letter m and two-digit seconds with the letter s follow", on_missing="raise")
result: 4h00
